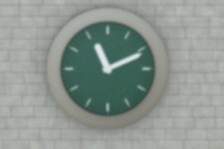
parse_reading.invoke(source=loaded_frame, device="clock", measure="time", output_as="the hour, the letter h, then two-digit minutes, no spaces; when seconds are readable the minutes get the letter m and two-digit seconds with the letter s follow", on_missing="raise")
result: 11h11
